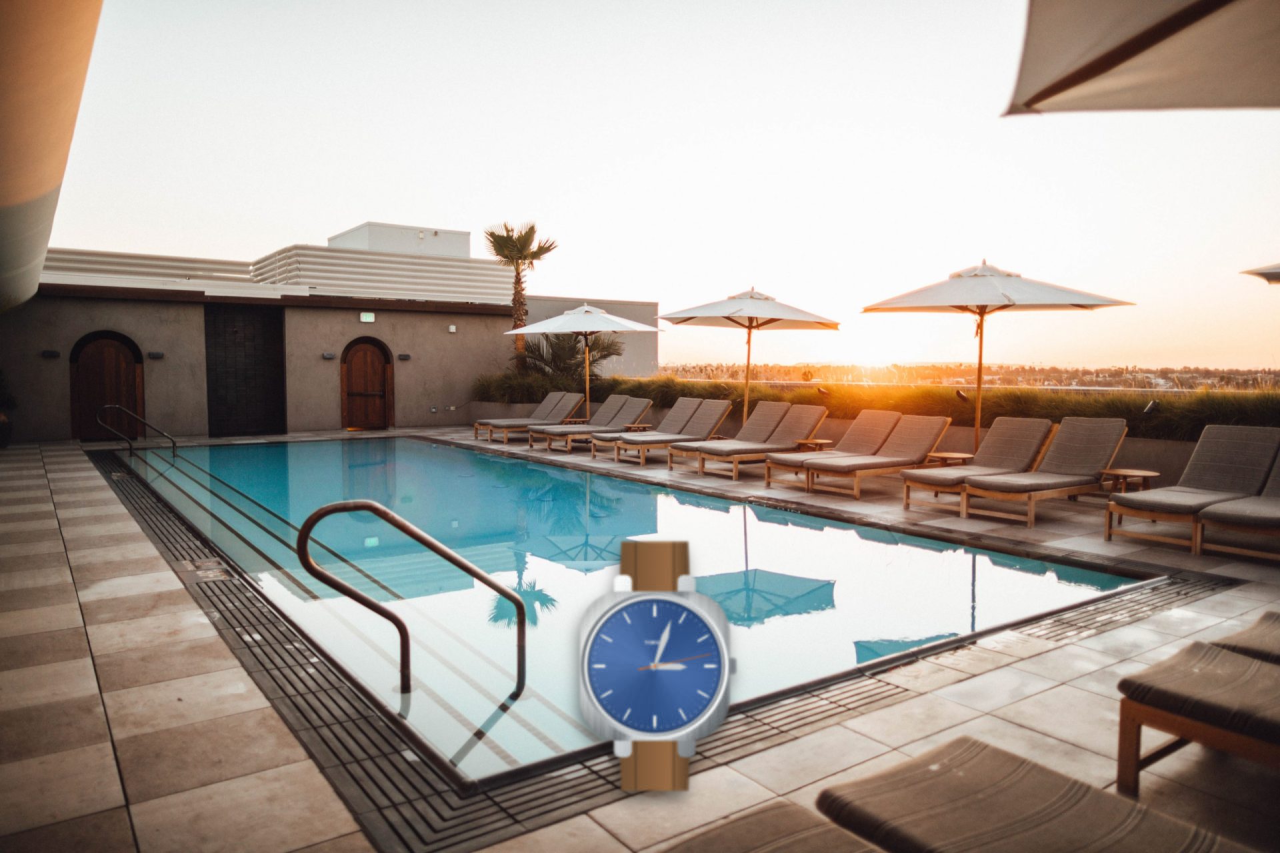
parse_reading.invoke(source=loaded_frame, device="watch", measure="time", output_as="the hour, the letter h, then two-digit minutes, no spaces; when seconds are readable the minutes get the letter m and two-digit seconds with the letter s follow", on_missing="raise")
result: 3h03m13s
